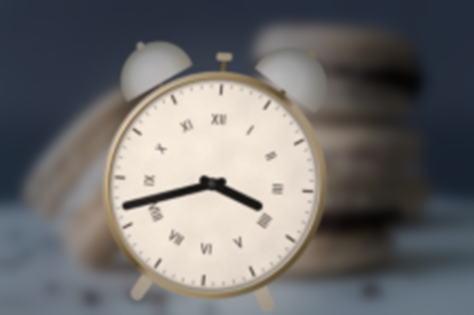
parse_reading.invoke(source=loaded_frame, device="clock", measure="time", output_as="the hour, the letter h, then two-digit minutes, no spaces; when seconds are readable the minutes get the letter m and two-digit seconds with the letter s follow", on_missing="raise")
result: 3h42
